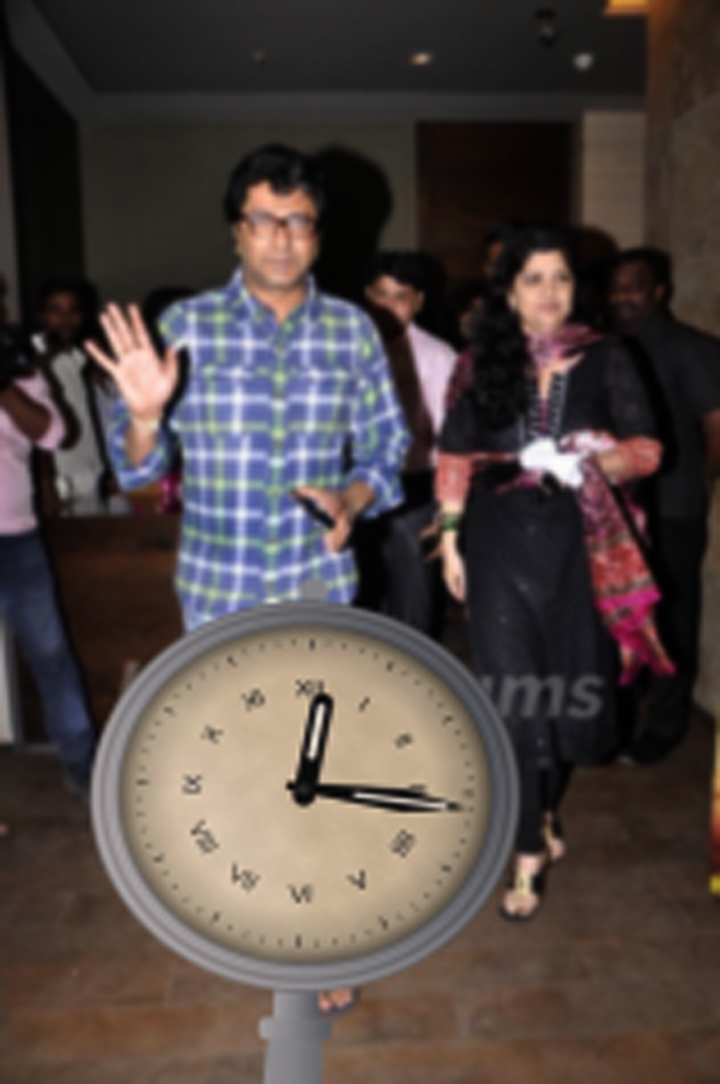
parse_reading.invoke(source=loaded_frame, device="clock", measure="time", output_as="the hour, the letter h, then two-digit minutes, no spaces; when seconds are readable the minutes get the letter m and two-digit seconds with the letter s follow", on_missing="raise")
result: 12h16
